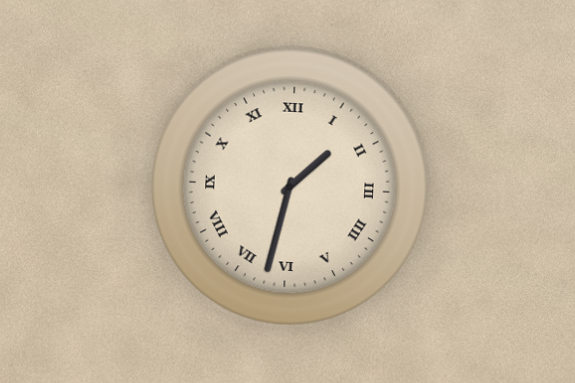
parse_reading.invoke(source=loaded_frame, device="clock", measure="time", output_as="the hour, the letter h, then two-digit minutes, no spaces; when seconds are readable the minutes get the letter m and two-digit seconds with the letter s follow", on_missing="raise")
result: 1h32
